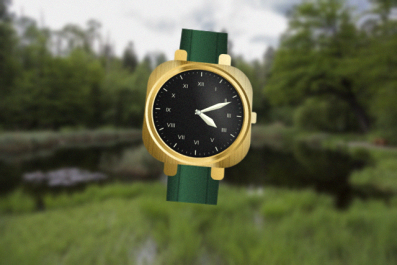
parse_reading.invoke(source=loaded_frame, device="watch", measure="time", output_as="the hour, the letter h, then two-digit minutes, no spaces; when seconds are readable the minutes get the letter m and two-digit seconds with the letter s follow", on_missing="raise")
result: 4h11
